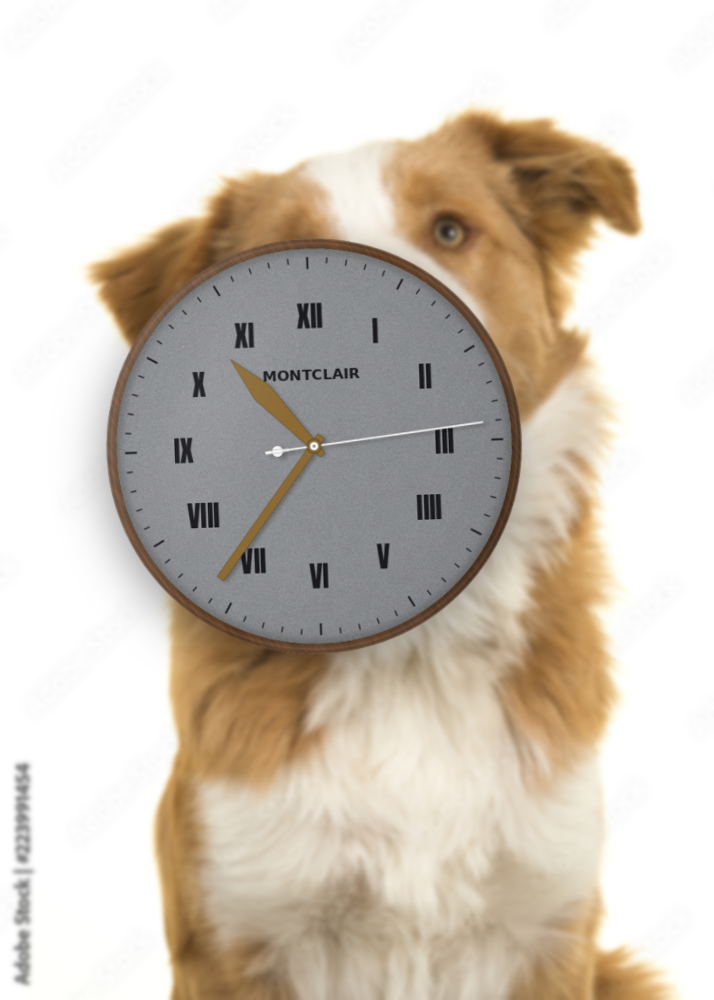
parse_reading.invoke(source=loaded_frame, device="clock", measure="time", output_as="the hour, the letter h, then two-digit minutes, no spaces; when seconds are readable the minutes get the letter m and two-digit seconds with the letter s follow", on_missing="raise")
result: 10h36m14s
